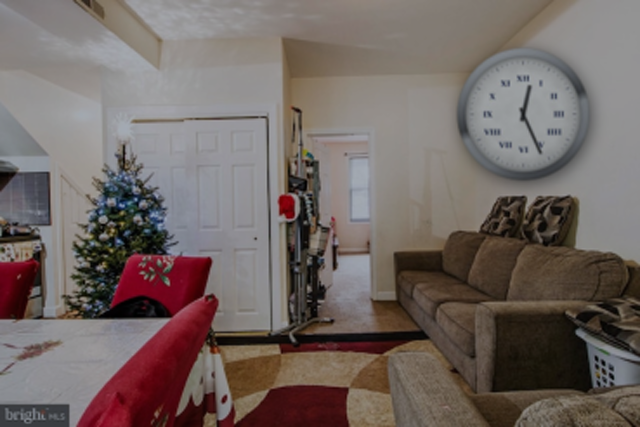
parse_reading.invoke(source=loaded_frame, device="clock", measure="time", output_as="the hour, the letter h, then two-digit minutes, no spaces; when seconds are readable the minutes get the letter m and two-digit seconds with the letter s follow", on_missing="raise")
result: 12h26
